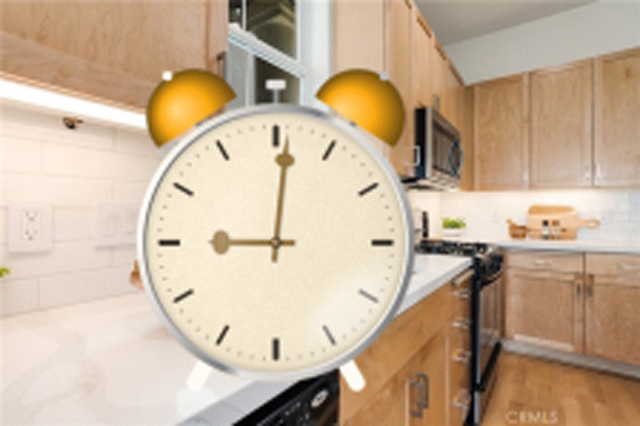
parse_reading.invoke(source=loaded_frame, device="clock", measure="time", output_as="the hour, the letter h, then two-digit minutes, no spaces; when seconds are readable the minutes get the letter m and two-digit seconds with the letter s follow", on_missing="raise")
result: 9h01
